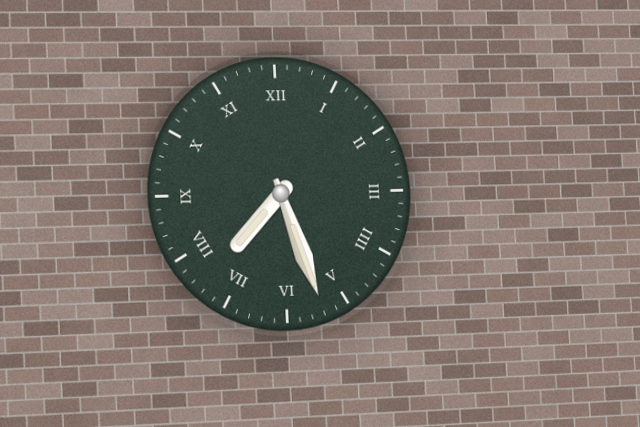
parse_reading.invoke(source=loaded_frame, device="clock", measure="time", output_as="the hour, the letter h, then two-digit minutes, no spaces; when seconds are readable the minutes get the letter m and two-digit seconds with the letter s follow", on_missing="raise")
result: 7h27
